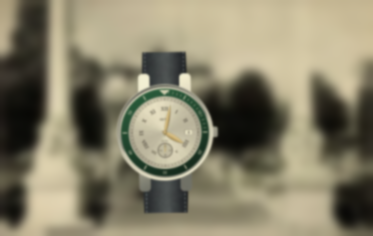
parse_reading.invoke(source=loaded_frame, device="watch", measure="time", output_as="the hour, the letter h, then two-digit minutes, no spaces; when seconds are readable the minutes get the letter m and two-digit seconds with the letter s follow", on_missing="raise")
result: 4h02
